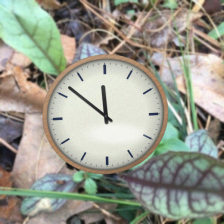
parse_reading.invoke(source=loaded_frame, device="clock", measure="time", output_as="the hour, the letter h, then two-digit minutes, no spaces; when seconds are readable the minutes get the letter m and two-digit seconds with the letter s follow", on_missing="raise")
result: 11h52
